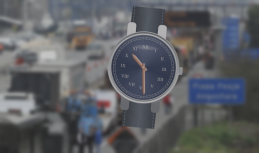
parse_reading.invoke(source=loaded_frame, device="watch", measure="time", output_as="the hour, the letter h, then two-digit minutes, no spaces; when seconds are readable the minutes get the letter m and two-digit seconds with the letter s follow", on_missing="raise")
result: 10h29
